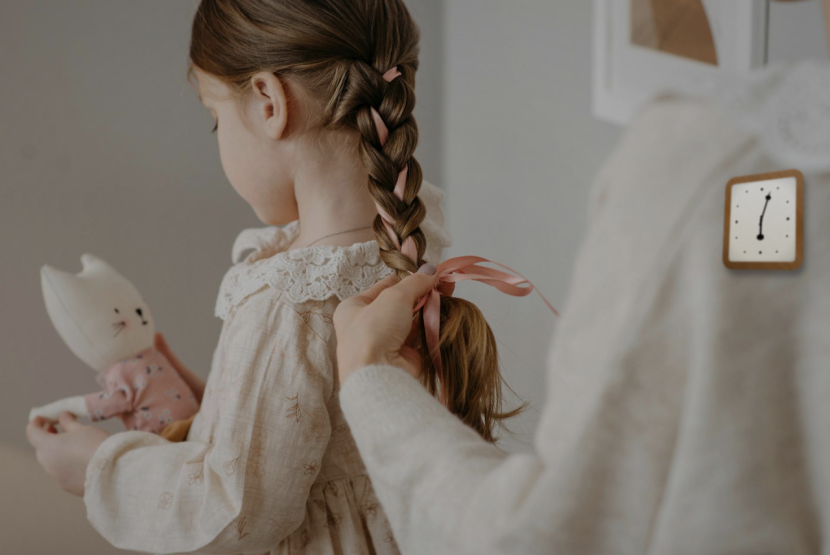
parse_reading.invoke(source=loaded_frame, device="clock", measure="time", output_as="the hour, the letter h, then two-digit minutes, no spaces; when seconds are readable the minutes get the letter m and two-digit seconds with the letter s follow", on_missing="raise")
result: 6h03
